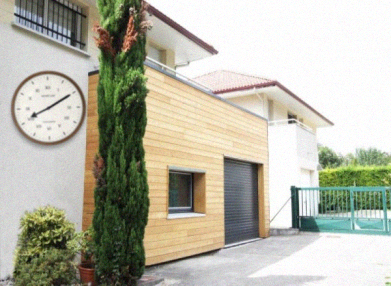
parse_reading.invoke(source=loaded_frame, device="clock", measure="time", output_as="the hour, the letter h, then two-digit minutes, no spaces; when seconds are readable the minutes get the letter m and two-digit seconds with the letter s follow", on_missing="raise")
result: 8h10
